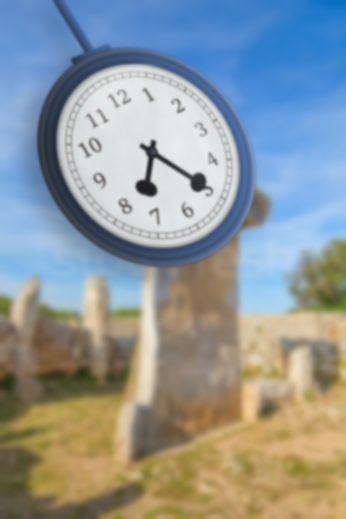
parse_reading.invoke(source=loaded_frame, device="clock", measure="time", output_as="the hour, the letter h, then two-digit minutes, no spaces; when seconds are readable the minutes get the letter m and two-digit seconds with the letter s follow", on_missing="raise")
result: 7h25
